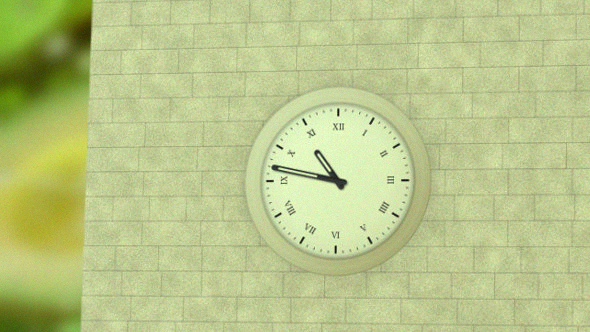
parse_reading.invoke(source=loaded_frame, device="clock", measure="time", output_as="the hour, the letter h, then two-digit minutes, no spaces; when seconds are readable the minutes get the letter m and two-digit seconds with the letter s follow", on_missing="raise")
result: 10h47
